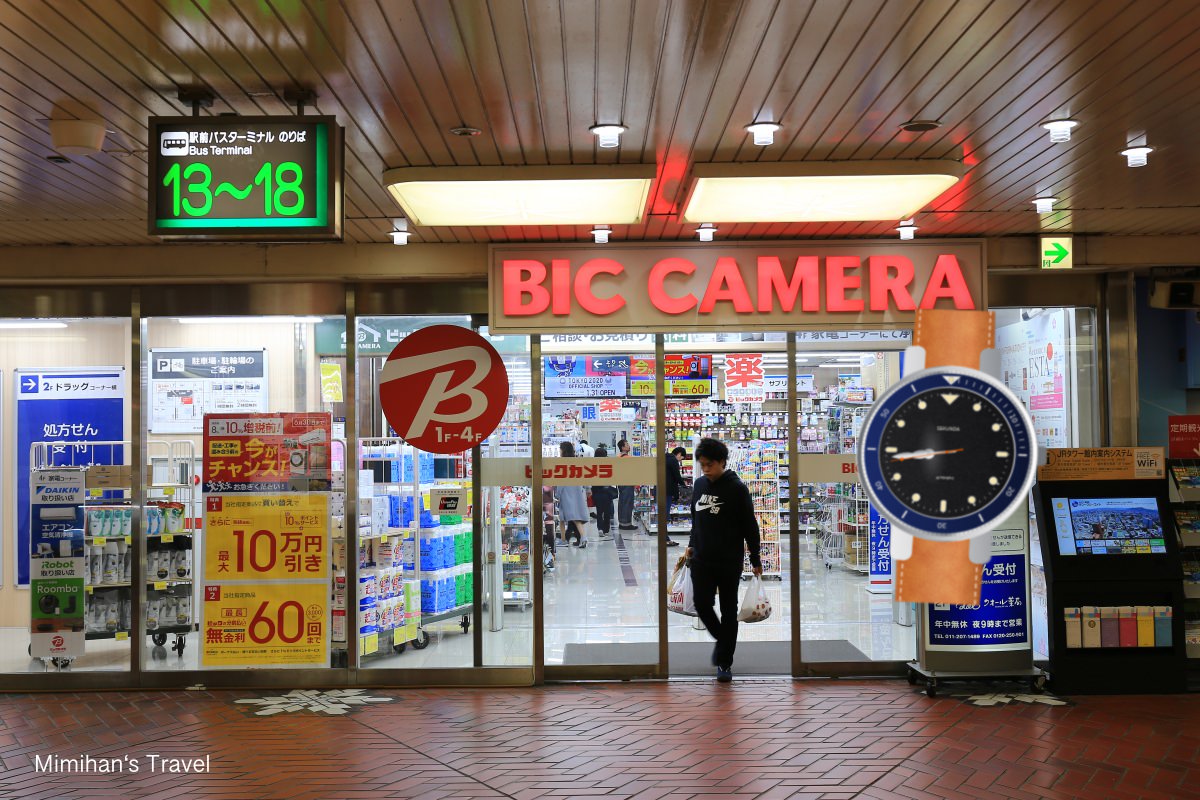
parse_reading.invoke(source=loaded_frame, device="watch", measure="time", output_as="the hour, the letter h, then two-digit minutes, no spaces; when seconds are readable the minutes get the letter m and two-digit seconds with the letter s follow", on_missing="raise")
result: 8h43m43s
